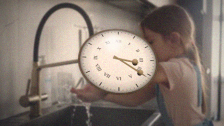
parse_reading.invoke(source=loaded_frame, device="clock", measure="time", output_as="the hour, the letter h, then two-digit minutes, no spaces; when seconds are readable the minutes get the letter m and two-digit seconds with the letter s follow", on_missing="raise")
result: 3h21
